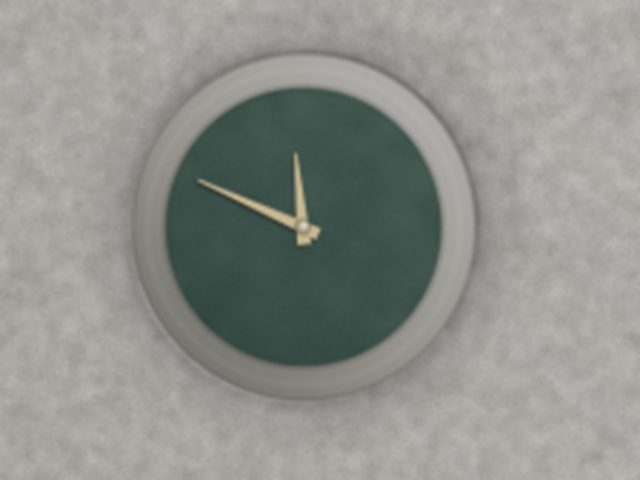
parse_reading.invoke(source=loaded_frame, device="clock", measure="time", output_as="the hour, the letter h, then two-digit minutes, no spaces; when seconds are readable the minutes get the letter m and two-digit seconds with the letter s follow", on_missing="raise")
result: 11h49
